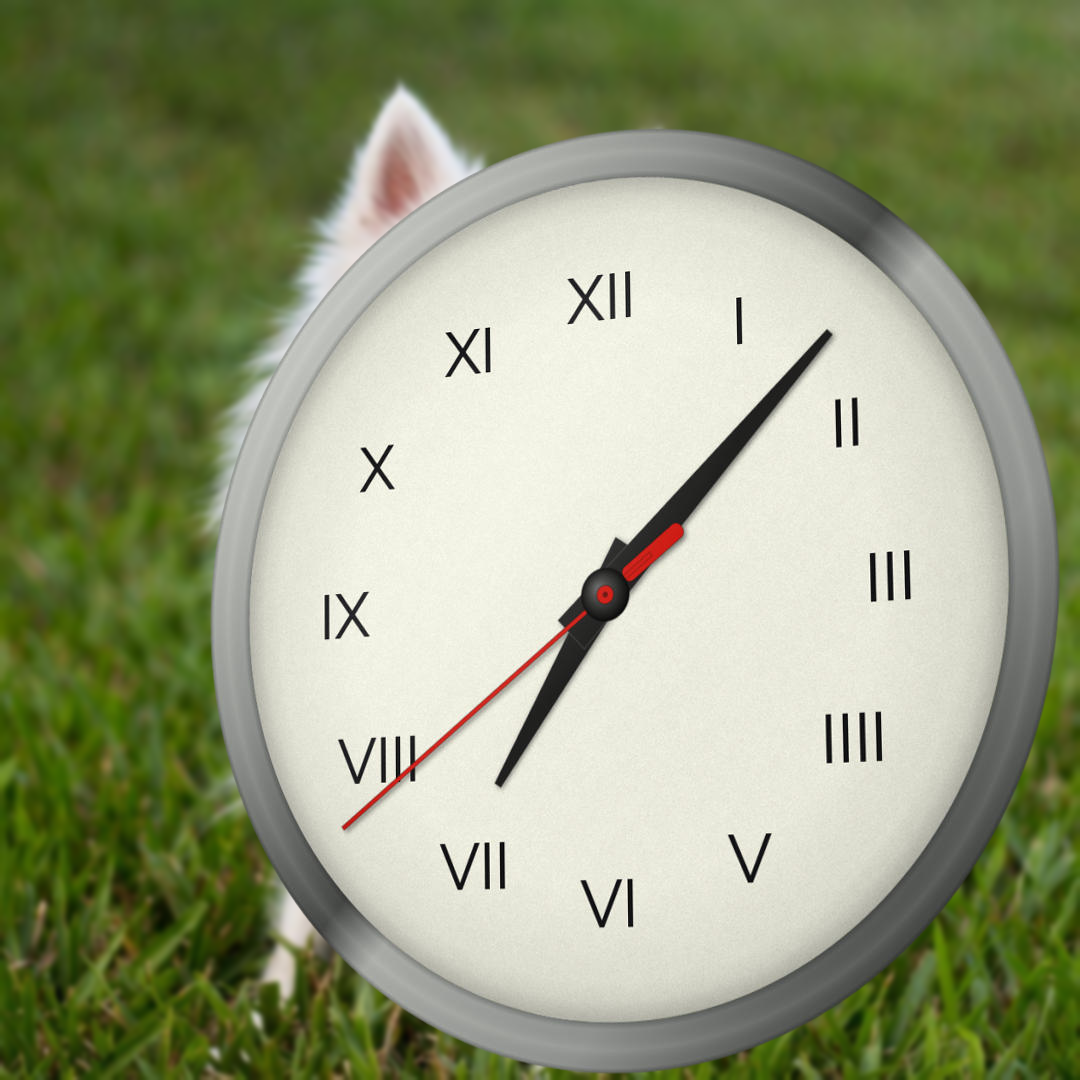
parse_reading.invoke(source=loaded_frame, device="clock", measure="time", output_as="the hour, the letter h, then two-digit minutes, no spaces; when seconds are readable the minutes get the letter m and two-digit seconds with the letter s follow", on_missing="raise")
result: 7h07m39s
